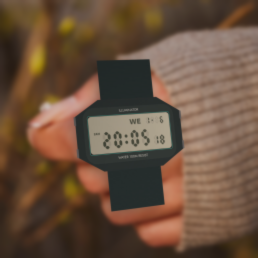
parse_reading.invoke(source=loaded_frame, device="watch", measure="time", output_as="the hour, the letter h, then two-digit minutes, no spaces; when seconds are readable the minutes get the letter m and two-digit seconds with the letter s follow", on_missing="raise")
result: 20h05m18s
